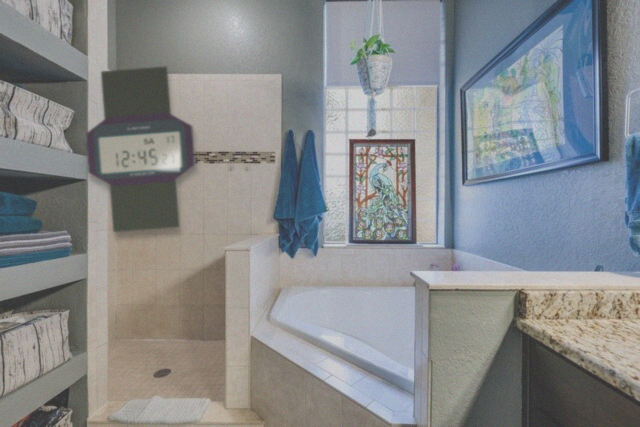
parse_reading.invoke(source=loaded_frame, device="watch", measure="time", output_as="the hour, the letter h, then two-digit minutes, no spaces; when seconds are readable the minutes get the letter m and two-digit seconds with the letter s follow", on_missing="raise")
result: 12h45m21s
